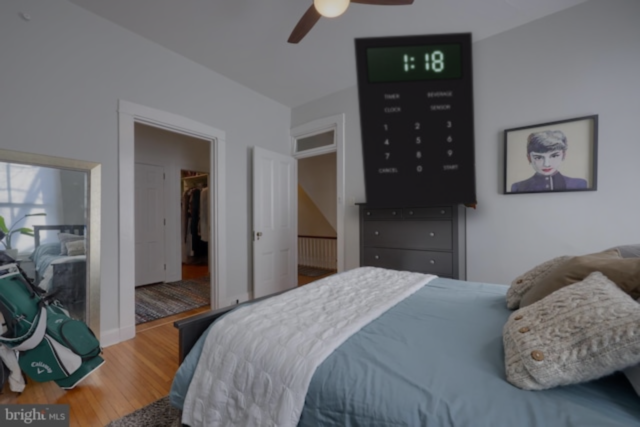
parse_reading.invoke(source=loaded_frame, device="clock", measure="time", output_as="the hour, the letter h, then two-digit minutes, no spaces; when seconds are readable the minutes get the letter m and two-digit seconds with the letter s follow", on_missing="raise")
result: 1h18
